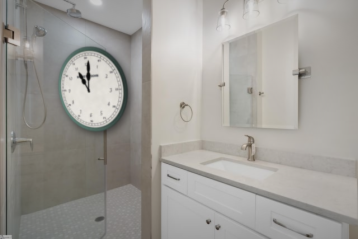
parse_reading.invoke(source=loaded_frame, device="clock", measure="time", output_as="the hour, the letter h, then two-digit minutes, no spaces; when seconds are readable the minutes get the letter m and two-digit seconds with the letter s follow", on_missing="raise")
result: 11h01
